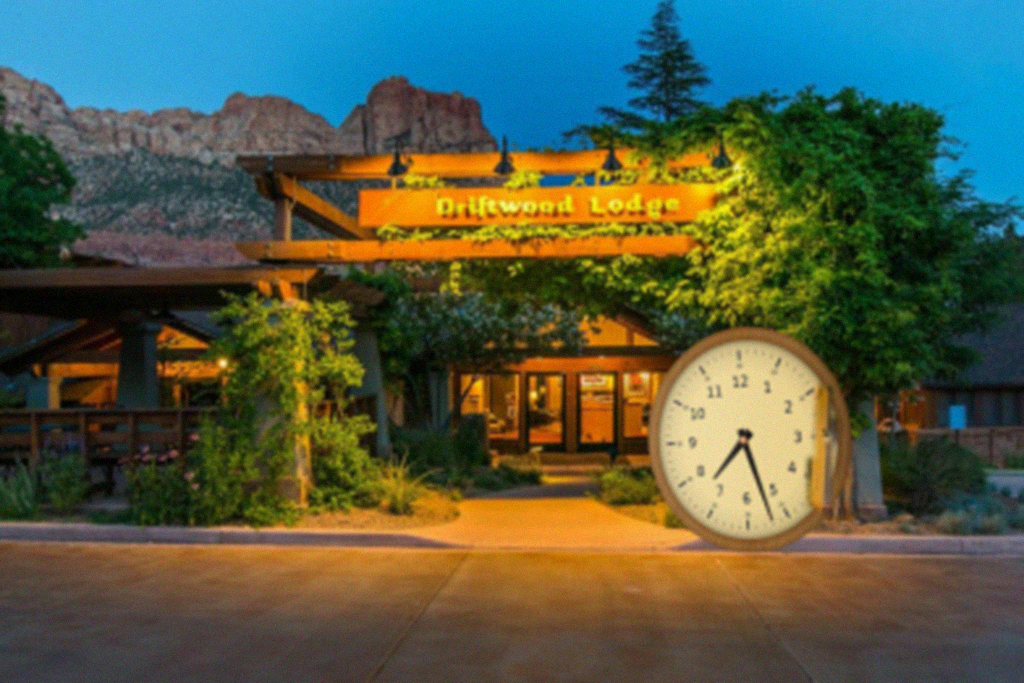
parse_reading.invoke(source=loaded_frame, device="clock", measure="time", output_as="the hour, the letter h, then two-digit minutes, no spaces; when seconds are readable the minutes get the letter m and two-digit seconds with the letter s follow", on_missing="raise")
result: 7h27
